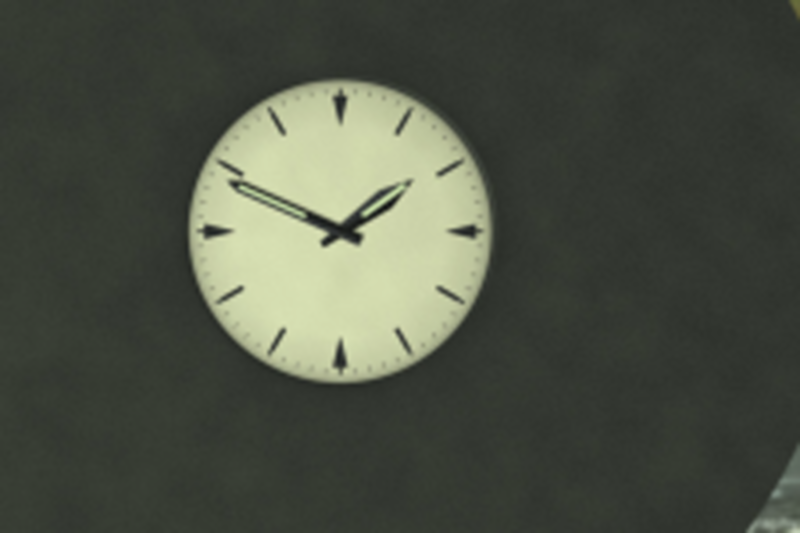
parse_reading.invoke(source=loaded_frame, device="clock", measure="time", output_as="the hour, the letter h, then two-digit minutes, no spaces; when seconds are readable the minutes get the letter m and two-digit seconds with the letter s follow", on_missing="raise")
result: 1h49
